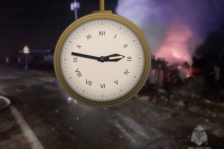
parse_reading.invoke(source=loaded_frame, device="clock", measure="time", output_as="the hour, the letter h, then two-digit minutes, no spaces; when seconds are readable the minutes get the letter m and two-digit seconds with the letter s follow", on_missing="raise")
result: 2h47
